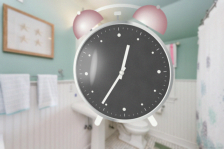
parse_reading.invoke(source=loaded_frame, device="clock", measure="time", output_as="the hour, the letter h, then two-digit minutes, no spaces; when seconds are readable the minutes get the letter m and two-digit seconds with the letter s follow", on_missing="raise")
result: 12h36
